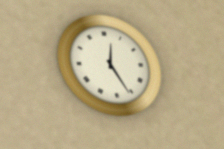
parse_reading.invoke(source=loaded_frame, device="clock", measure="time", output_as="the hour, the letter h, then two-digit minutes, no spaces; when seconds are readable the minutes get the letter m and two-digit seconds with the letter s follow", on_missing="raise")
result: 12h26
